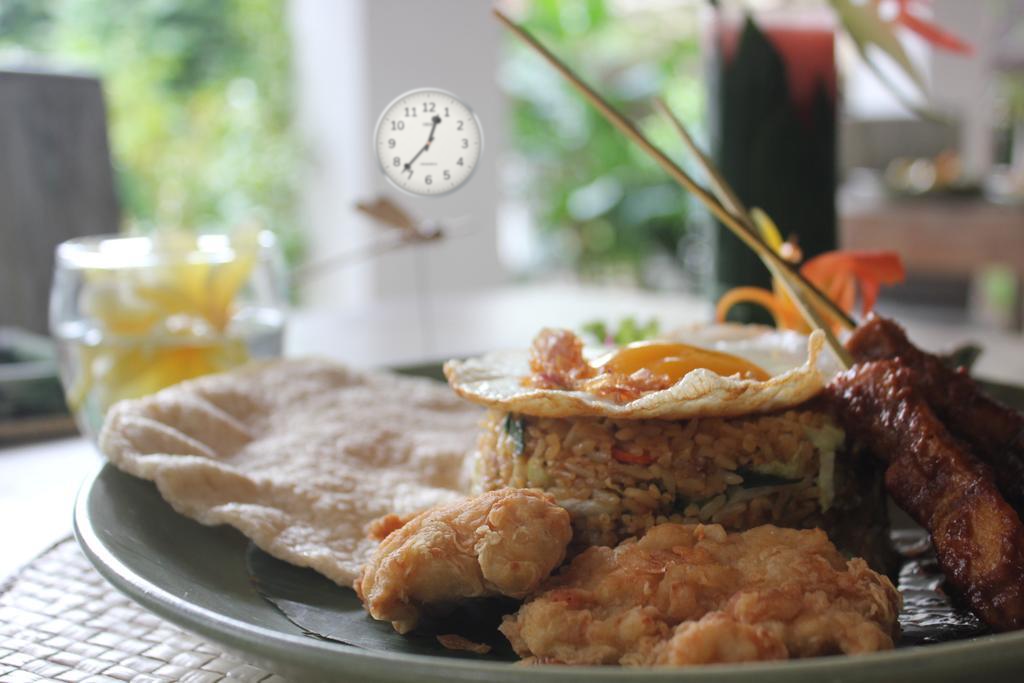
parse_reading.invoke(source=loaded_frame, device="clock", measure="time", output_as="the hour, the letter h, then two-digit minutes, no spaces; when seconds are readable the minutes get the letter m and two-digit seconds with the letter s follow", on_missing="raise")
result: 12h37
